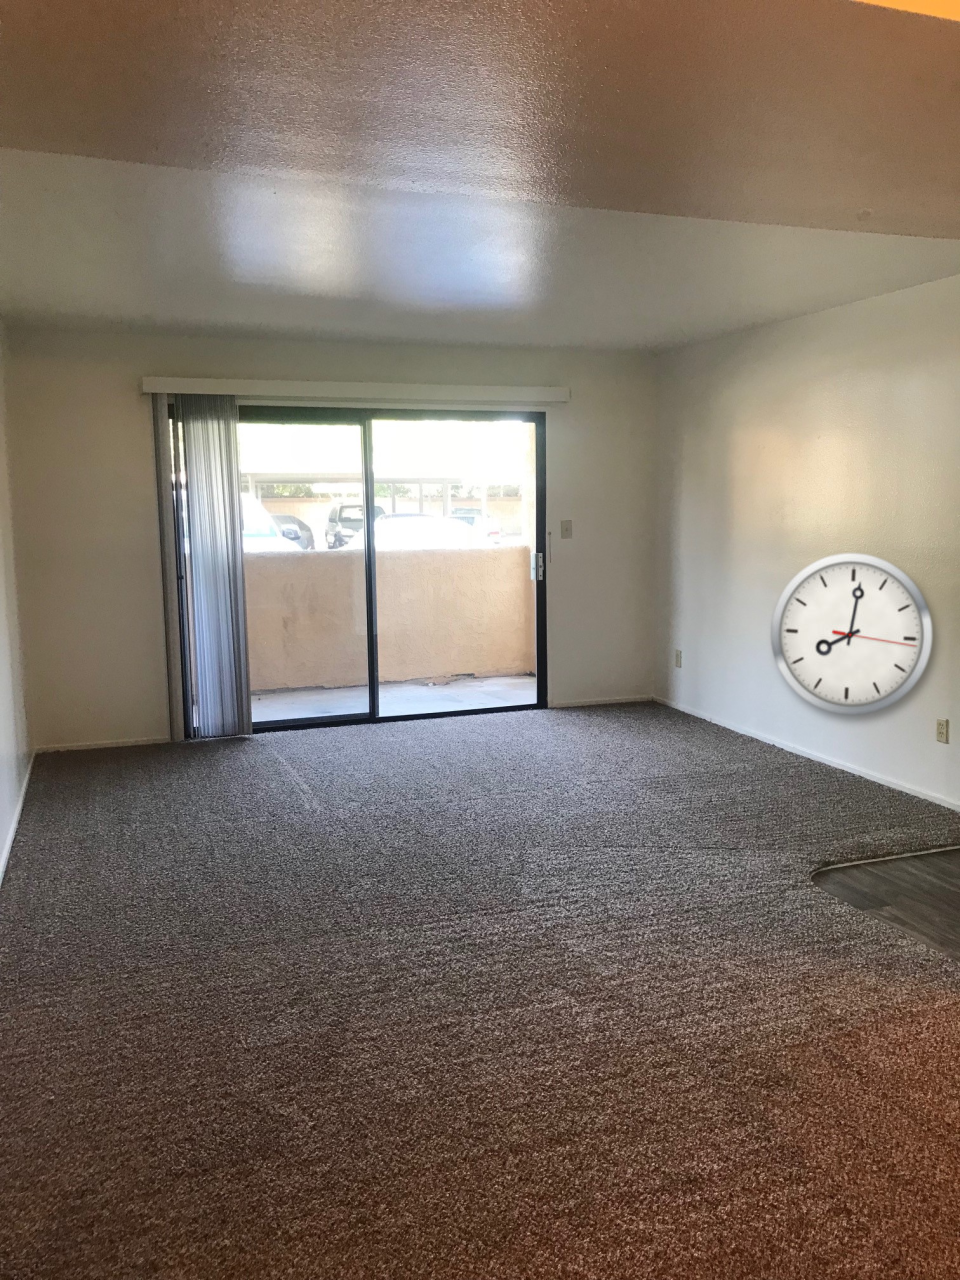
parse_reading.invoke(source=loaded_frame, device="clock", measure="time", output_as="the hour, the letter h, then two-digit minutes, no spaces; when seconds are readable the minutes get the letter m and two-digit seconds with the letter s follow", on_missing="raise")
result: 8h01m16s
